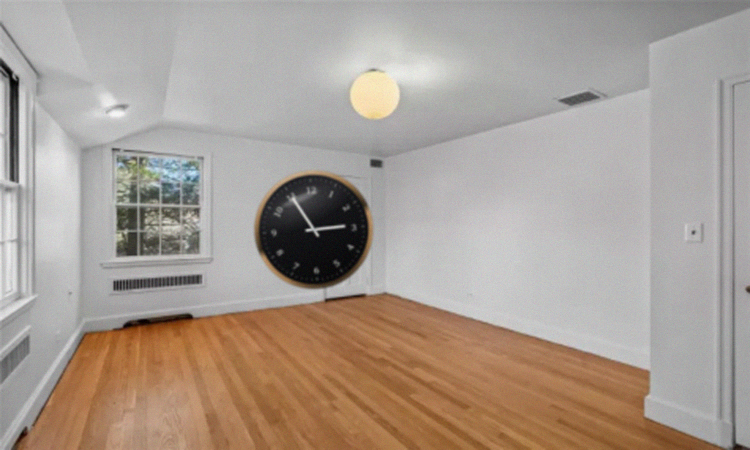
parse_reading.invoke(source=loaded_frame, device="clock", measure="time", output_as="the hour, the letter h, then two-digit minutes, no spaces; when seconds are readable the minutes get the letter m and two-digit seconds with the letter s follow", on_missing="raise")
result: 2h55
